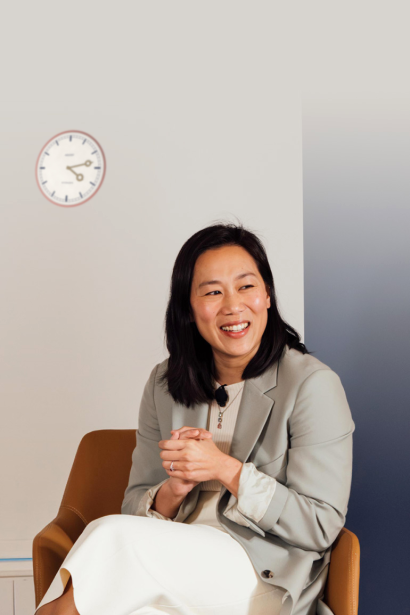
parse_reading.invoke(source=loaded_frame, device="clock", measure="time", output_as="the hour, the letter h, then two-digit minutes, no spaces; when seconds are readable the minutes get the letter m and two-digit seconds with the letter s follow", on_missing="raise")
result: 4h13
